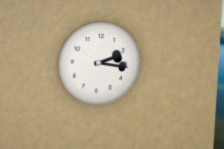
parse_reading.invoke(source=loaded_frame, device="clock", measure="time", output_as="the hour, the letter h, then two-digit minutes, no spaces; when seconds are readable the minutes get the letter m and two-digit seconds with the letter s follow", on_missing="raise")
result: 2h16
